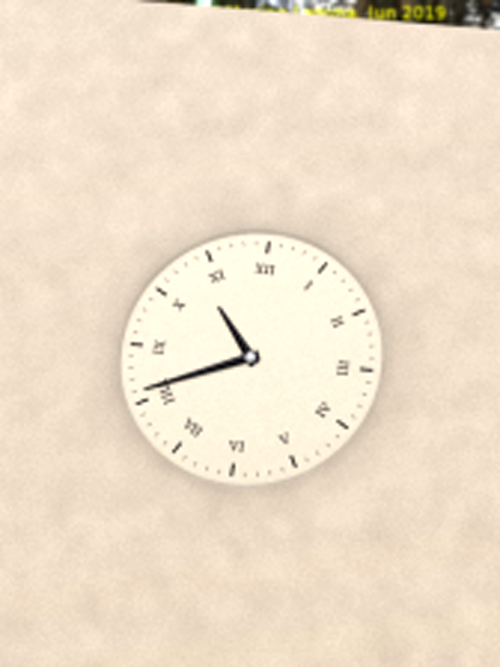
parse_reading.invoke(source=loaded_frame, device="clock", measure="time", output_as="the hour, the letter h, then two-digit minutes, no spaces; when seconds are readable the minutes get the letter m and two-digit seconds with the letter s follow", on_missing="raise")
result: 10h41
